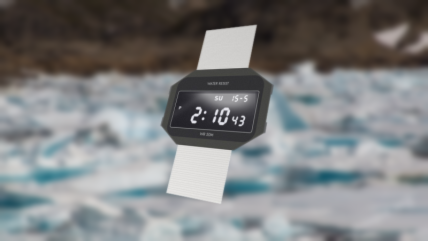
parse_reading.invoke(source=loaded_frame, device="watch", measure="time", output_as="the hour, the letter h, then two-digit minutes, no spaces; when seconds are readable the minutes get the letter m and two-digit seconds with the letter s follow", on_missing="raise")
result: 2h10m43s
